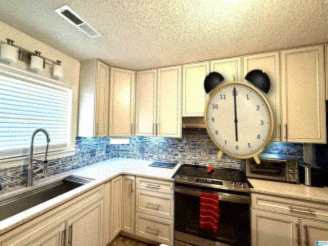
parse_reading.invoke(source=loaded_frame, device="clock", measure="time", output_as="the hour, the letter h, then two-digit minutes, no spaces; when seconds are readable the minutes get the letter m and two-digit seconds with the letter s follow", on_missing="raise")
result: 6h00
